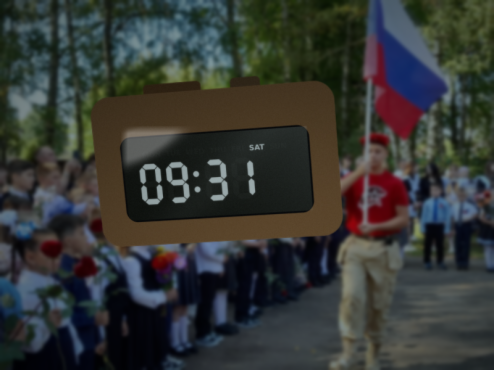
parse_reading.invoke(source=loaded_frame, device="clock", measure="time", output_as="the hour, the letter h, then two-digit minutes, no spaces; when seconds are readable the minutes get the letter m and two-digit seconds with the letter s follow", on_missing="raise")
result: 9h31
